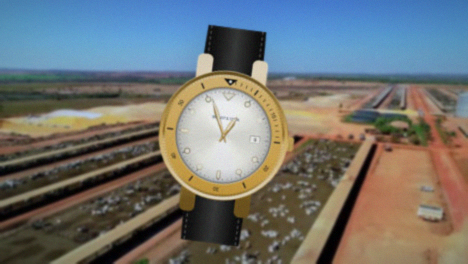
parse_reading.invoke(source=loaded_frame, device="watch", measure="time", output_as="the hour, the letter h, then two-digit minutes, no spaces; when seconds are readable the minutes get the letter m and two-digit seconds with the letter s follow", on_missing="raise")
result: 12h56
